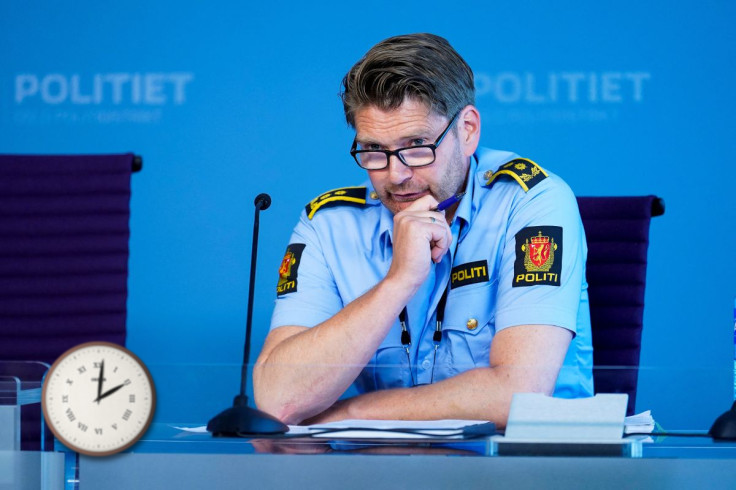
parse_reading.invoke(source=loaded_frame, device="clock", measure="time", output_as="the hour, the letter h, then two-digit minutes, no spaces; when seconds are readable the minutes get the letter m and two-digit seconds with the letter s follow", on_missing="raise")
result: 2h01
